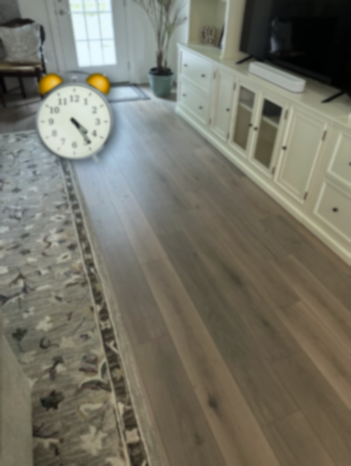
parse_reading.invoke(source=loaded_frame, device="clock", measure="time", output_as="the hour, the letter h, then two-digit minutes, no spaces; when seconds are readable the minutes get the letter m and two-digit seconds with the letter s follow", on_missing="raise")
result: 4h24
